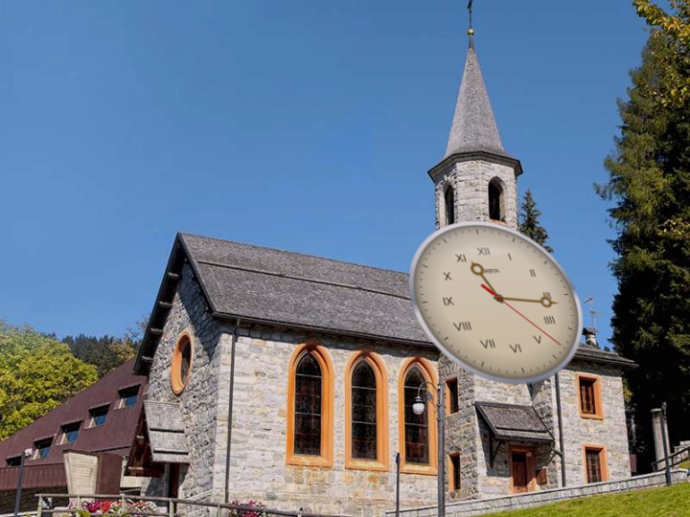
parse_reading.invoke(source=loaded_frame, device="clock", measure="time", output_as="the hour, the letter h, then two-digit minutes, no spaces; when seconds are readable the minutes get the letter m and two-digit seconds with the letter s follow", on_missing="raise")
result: 11h16m23s
